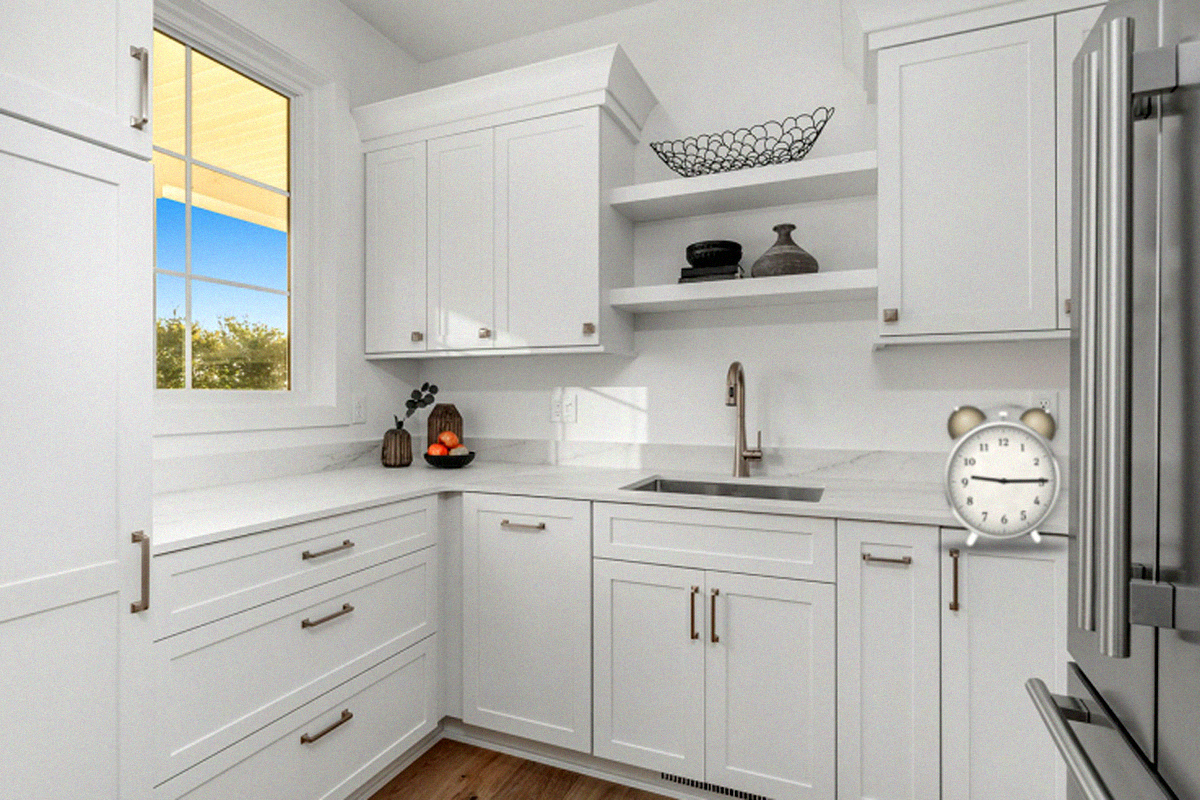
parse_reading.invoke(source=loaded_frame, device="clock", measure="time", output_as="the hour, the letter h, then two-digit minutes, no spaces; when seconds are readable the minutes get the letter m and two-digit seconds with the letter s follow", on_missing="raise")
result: 9h15
